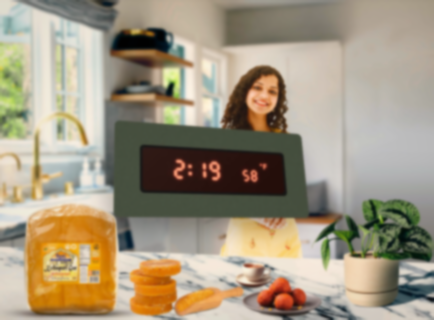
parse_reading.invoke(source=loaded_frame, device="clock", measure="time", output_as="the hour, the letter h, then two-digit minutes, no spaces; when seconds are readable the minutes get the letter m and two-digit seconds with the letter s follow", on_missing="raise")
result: 2h19
